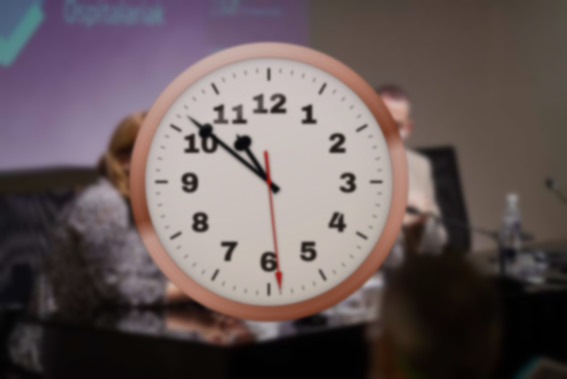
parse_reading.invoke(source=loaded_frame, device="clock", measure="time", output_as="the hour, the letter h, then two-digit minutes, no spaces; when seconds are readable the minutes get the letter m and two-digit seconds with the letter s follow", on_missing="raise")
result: 10h51m29s
